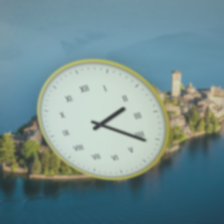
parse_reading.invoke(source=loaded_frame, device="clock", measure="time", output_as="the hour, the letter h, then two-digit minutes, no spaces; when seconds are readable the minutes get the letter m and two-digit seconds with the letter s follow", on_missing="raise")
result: 2h21
